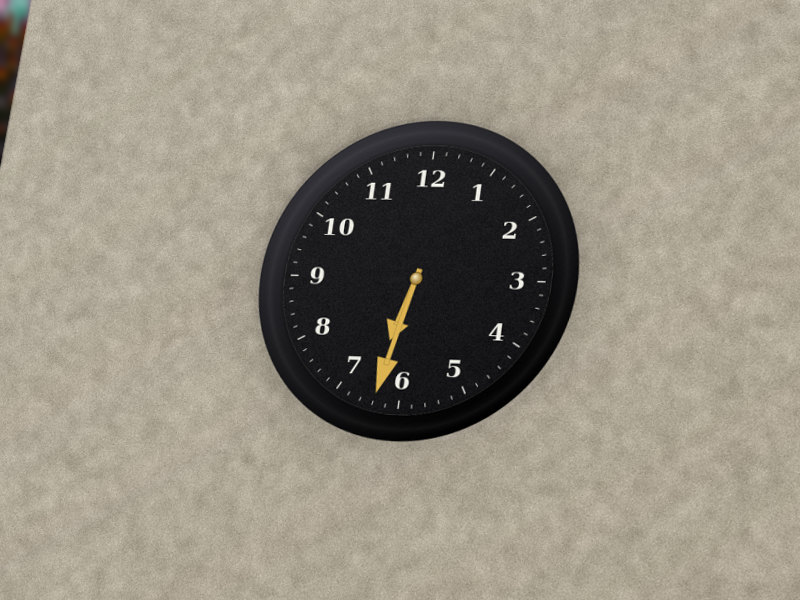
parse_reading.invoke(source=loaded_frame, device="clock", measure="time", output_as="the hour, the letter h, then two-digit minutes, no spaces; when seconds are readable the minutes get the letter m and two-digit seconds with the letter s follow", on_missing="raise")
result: 6h32
